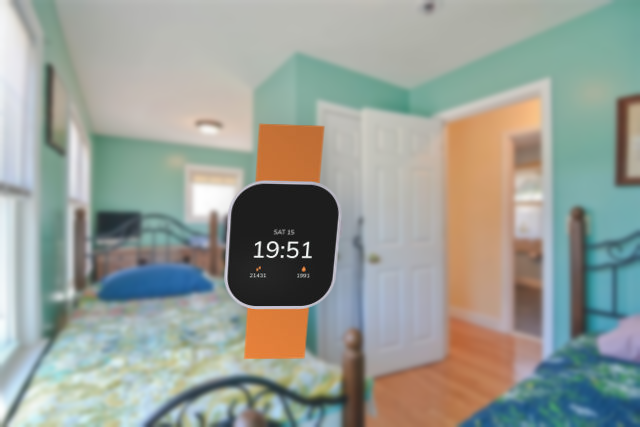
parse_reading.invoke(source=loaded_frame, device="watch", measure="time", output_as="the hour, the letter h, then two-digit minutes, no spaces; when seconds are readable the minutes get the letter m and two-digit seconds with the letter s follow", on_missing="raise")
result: 19h51
